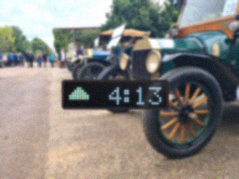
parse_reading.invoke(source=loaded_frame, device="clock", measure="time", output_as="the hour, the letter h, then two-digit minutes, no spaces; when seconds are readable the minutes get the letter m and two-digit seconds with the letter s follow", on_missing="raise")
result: 4h13
